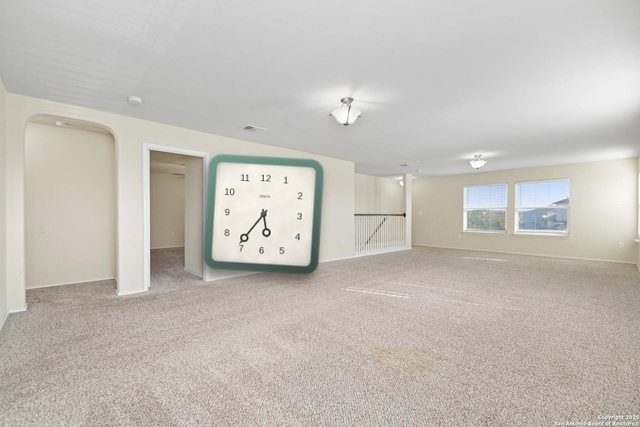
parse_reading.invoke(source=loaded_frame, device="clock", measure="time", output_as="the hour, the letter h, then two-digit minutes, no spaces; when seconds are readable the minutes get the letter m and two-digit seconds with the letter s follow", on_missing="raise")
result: 5h36
